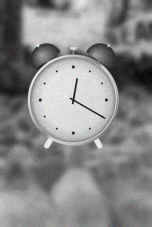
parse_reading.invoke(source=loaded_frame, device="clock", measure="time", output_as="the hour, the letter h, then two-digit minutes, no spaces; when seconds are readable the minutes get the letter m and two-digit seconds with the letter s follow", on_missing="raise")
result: 12h20
